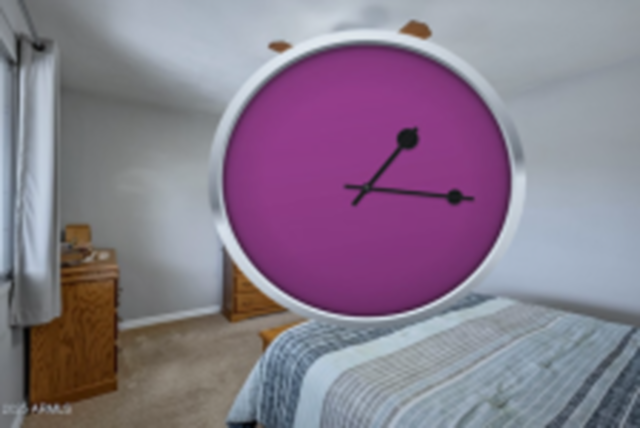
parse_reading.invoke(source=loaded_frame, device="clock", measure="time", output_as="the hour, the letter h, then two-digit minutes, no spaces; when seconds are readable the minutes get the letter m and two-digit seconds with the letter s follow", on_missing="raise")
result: 1h16
